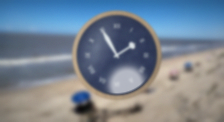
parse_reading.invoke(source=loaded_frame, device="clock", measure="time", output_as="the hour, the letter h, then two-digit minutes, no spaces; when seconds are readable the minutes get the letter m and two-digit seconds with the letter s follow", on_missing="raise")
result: 1h55
